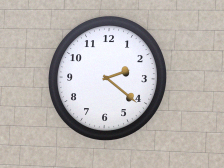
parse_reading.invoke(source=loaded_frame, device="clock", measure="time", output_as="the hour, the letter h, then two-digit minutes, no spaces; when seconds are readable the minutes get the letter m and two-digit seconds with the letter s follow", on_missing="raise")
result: 2h21
